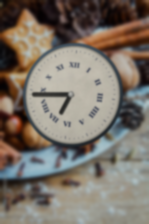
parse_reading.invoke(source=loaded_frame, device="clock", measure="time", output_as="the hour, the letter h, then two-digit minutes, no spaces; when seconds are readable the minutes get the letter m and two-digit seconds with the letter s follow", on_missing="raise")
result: 6h44
